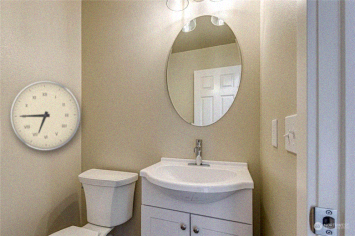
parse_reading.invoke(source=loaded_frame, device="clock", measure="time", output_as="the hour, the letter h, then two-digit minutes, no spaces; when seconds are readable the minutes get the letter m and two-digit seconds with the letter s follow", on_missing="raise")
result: 6h45
